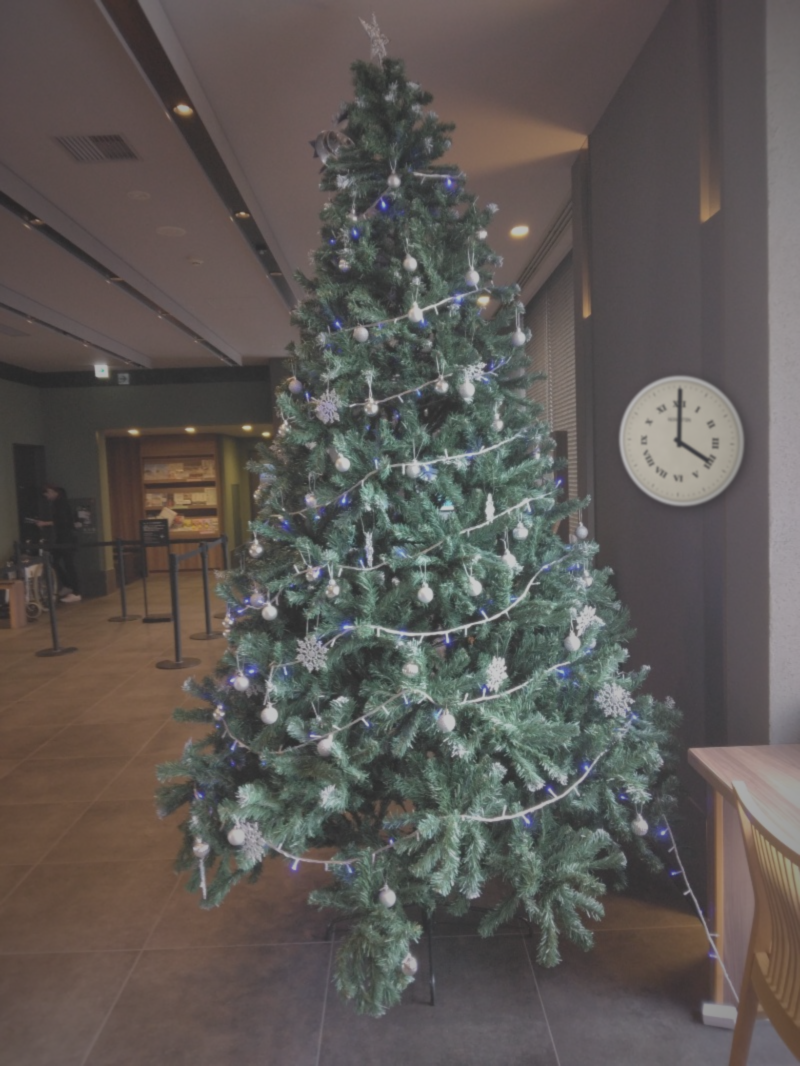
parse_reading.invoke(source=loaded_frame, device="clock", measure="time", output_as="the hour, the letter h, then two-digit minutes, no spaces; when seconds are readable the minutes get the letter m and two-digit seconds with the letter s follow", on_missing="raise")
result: 4h00
